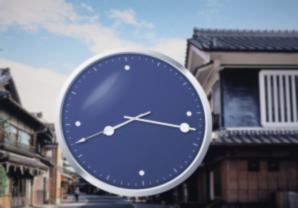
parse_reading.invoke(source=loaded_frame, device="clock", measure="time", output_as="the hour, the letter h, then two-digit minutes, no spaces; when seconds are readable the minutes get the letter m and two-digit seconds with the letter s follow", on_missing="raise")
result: 8h17m42s
